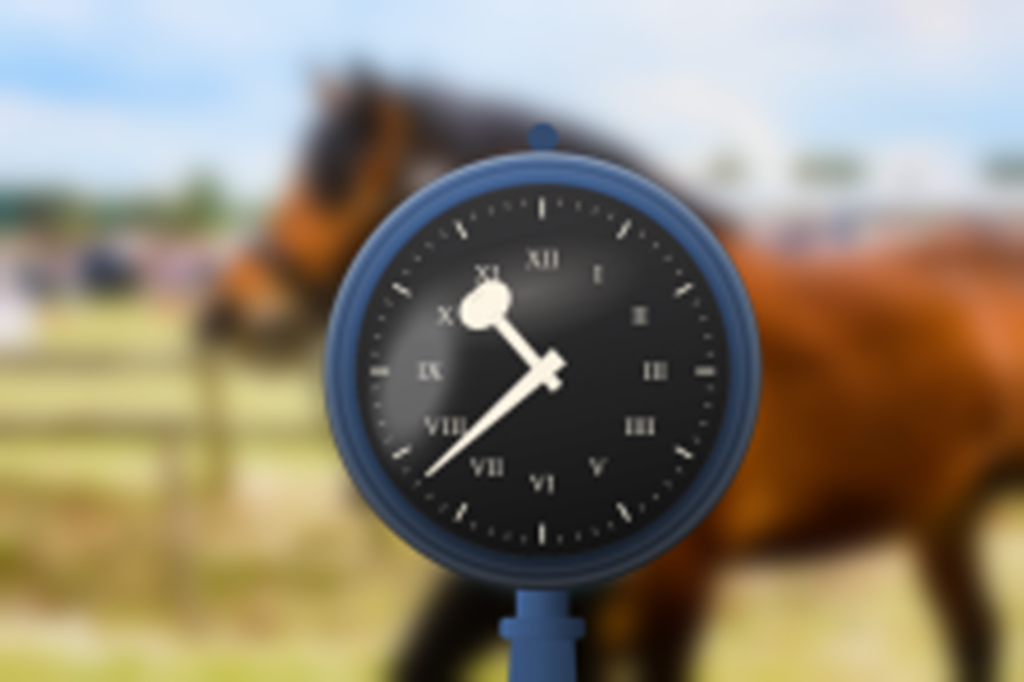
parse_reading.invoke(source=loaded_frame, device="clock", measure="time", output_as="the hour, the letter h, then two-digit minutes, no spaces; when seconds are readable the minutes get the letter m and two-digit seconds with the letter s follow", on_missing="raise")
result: 10h38
